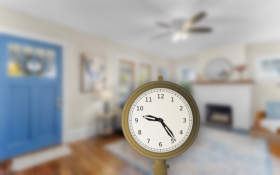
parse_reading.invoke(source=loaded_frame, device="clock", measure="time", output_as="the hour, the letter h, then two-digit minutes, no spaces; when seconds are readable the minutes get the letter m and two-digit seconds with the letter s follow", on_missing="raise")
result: 9h24
